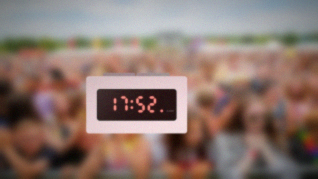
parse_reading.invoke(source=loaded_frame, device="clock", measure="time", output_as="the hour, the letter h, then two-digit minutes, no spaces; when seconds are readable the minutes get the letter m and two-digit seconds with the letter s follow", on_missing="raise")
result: 17h52
